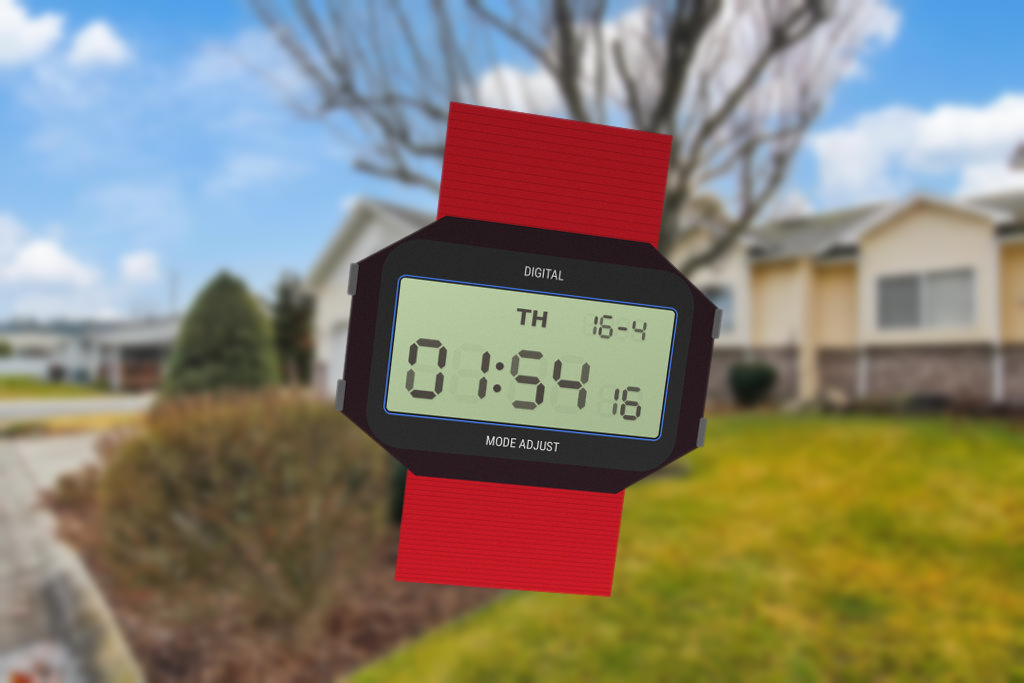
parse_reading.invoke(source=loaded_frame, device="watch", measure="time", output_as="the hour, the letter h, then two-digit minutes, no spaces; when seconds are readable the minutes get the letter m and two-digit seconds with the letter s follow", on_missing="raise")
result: 1h54m16s
